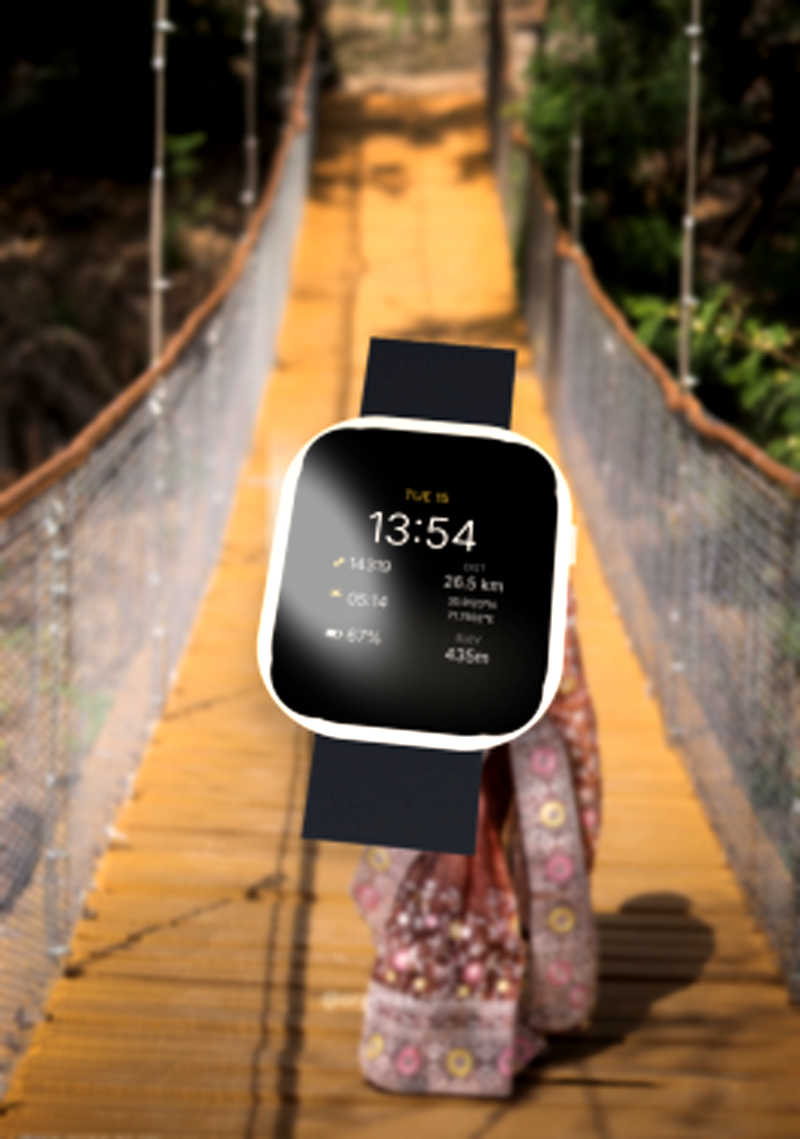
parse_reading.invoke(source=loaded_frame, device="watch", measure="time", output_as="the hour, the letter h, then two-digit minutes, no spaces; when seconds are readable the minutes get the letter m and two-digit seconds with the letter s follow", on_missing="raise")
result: 13h54
